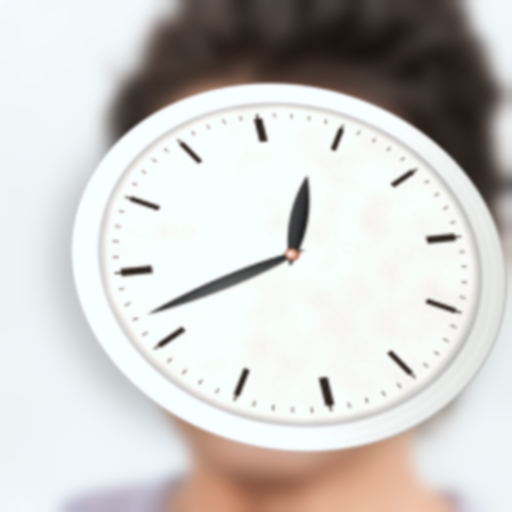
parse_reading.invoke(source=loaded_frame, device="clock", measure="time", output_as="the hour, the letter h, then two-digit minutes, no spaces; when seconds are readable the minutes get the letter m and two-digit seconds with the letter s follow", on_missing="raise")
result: 12h42
